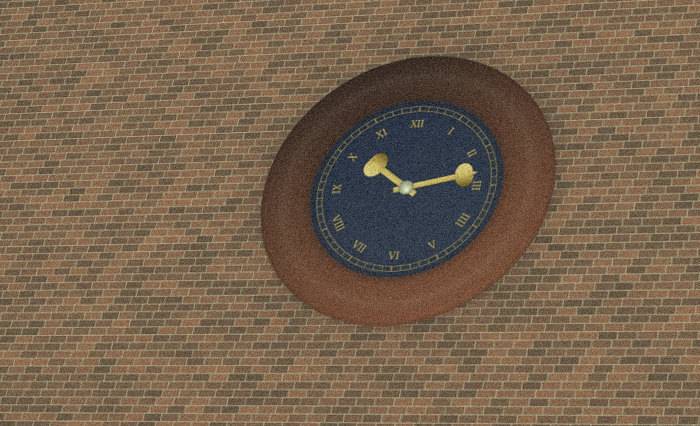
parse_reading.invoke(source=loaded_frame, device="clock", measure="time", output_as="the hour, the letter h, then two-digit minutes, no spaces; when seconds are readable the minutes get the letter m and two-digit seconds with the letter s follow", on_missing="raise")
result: 10h13
